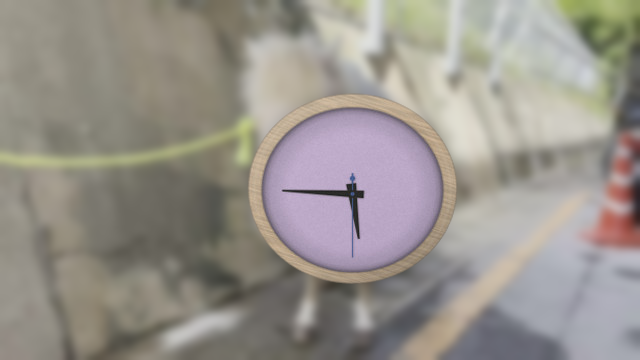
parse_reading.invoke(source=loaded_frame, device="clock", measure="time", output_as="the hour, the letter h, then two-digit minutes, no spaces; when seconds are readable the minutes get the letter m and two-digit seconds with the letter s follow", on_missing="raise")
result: 5h45m30s
